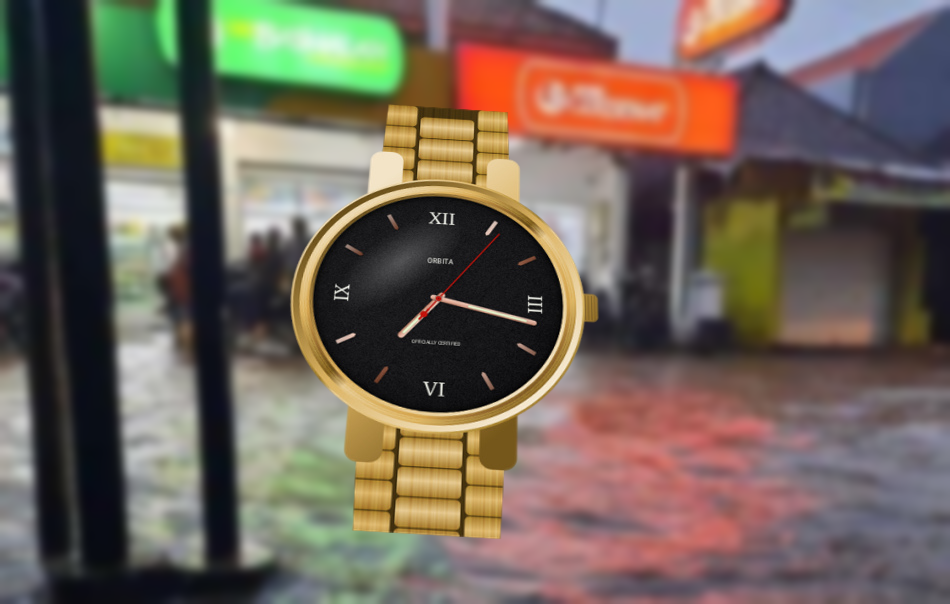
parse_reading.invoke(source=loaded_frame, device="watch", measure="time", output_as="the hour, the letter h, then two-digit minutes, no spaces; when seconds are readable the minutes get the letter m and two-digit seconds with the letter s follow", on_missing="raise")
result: 7h17m06s
